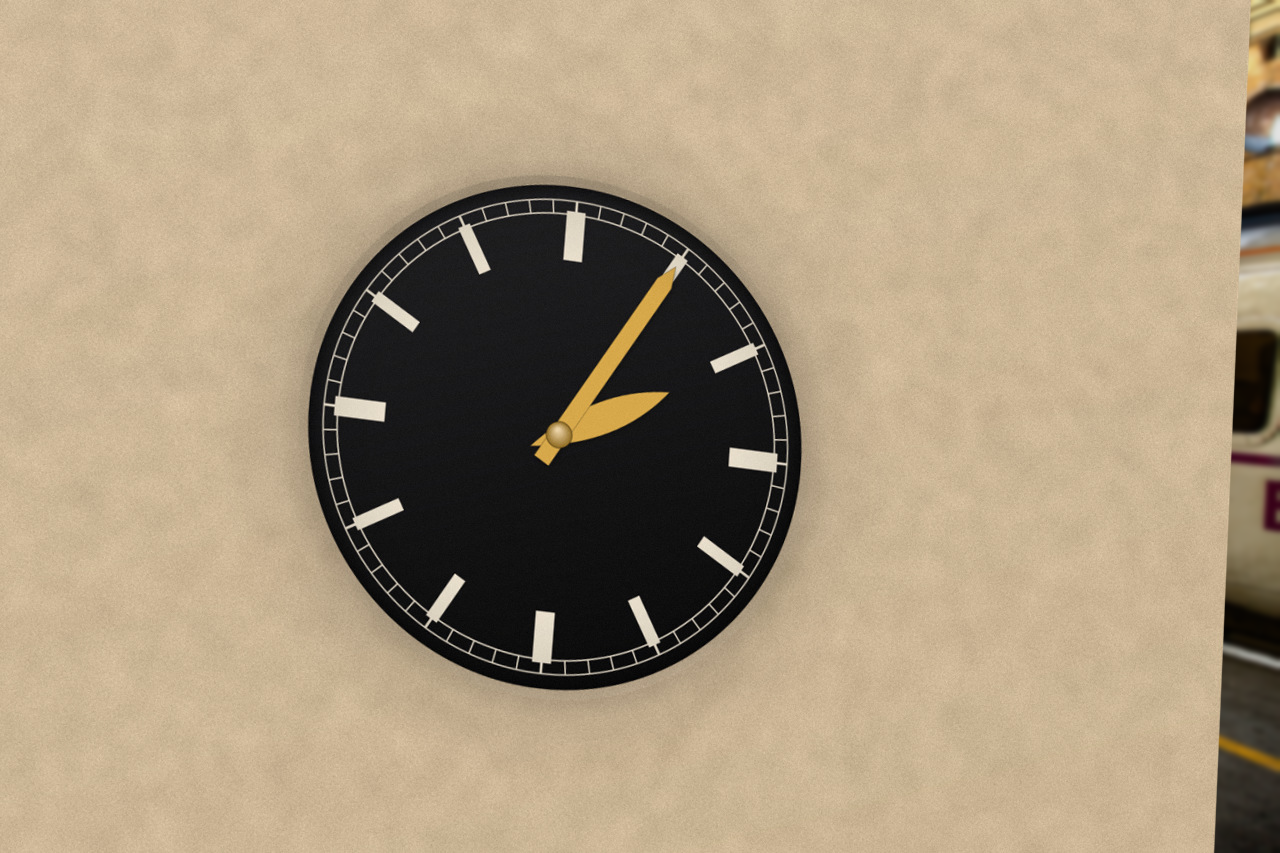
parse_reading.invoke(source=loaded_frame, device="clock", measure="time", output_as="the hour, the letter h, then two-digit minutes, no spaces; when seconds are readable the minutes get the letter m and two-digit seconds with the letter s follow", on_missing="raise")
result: 2h05
